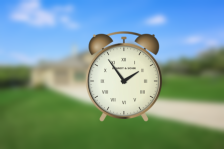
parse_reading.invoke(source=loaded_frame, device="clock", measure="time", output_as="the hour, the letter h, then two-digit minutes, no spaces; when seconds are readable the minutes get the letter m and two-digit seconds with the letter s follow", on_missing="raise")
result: 1h54
